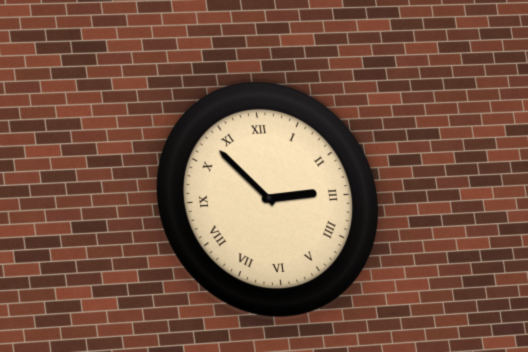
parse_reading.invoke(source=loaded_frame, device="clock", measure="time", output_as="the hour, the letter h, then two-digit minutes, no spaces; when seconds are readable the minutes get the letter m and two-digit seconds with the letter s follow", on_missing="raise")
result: 2h53
